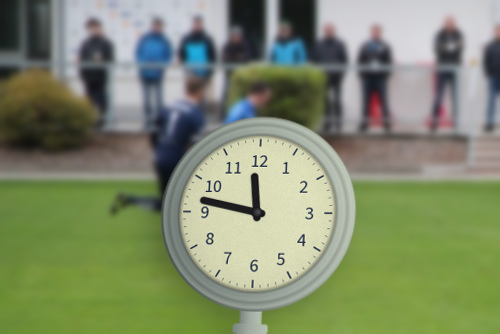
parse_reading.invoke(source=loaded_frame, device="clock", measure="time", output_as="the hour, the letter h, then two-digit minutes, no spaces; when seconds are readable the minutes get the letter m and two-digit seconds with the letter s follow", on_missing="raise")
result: 11h47
